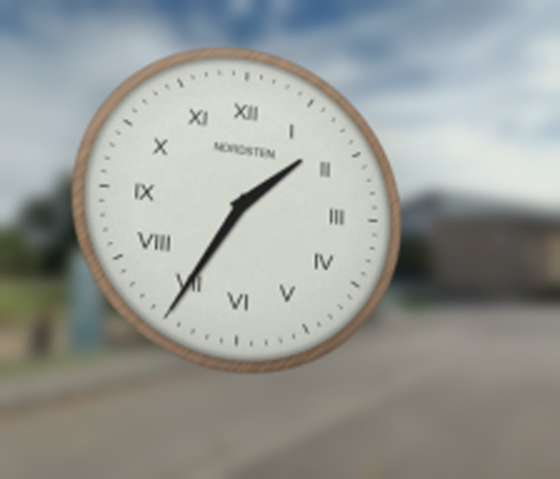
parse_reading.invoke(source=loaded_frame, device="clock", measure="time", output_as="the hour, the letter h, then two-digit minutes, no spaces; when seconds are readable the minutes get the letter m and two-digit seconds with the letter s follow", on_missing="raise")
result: 1h35
